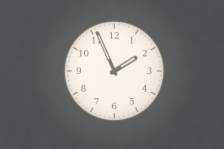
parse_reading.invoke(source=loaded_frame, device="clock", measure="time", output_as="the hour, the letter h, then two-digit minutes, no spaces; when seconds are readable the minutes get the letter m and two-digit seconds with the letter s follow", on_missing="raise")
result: 1h56
